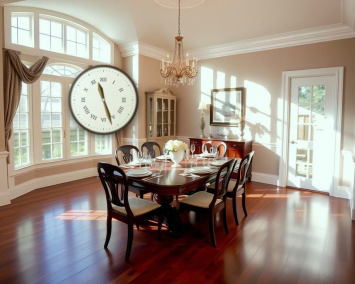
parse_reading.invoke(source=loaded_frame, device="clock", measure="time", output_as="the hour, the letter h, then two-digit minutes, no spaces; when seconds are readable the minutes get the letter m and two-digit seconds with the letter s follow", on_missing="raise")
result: 11h27
